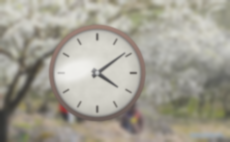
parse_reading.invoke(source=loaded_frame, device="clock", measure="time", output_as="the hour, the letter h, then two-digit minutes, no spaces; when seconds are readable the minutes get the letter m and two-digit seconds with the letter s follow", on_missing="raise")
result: 4h09
